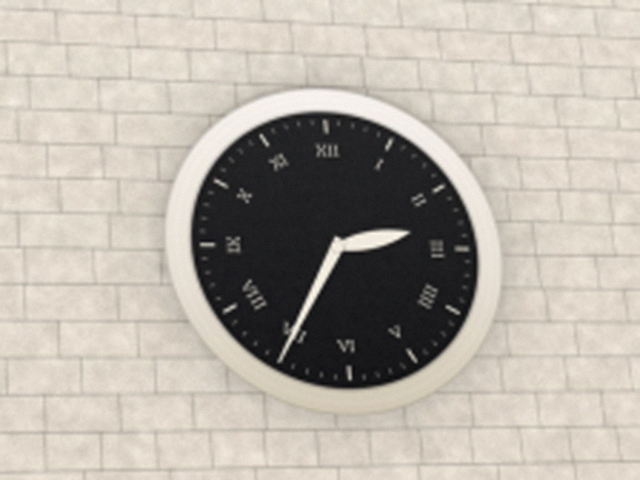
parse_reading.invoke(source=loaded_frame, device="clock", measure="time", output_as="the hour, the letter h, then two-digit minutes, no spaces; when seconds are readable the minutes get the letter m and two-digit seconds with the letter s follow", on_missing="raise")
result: 2h35
